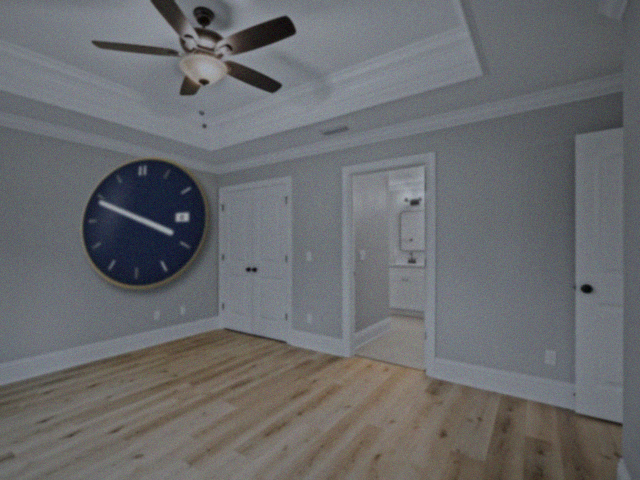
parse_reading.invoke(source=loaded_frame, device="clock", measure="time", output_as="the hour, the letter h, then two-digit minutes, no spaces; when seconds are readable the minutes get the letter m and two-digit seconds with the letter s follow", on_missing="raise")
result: 3h49
